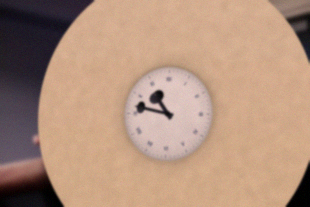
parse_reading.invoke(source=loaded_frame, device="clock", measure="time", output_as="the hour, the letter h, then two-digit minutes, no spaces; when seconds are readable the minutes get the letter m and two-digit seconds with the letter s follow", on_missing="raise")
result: 10h47
